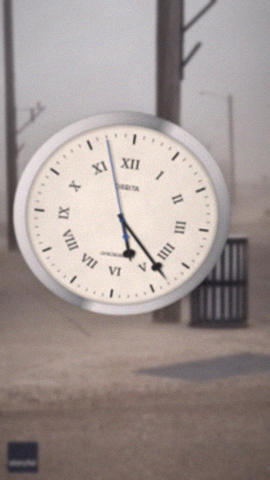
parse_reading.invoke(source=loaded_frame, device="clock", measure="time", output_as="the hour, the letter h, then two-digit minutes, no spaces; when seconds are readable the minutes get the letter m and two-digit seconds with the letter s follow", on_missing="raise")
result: 5h22m57s
